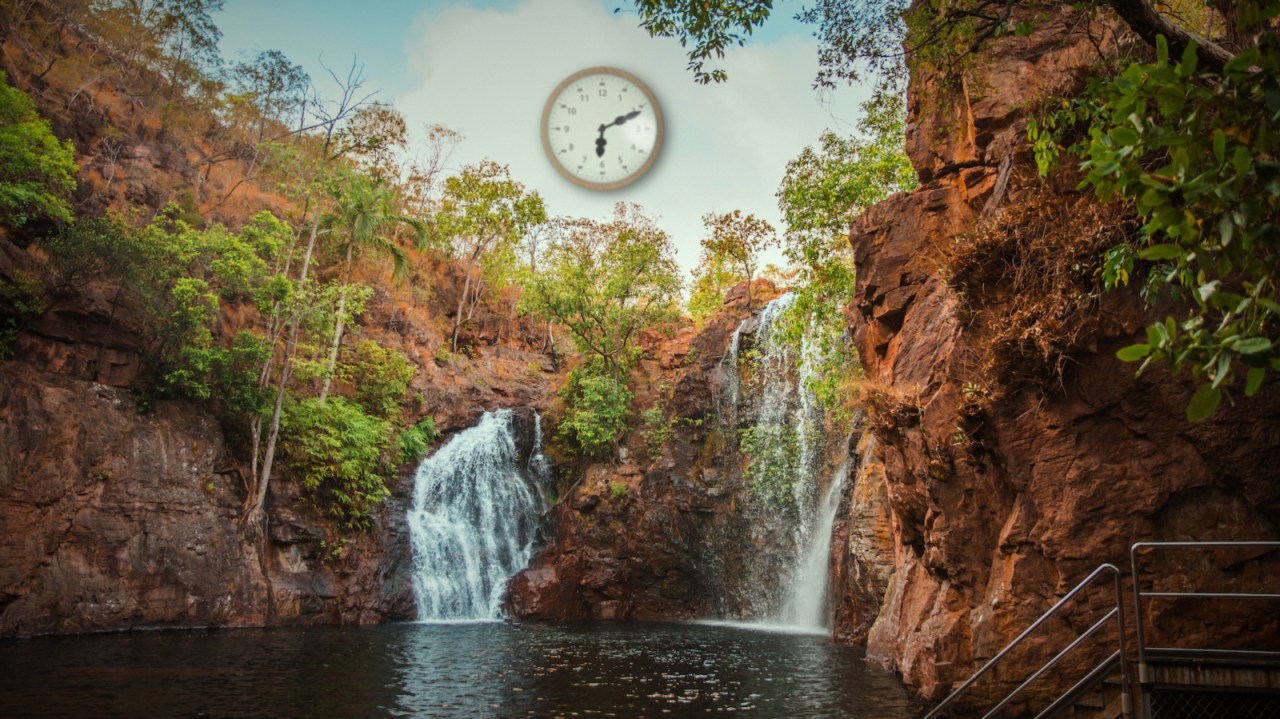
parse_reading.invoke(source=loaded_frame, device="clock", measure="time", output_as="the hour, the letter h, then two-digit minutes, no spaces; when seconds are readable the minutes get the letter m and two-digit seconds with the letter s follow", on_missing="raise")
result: 6h11
